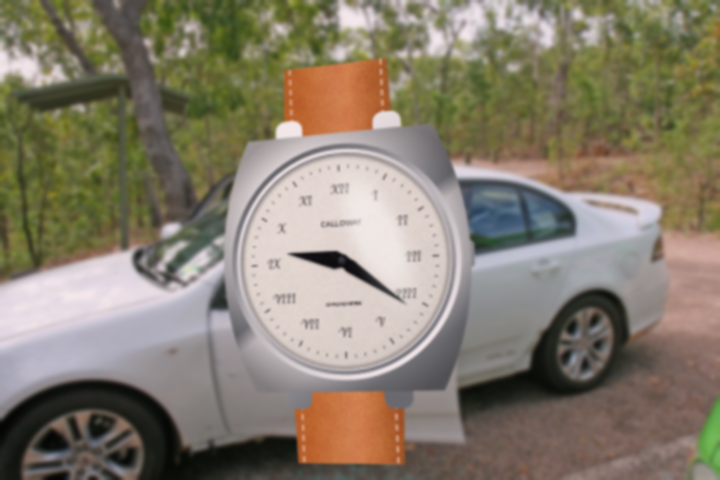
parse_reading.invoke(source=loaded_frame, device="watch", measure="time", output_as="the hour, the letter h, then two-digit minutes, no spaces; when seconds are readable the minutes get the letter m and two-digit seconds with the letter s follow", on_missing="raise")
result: 9h21
